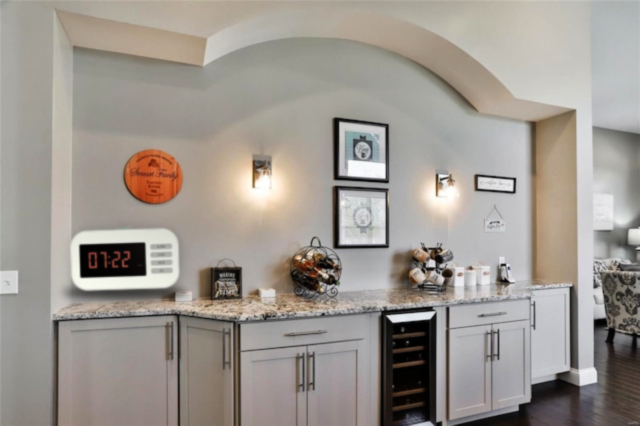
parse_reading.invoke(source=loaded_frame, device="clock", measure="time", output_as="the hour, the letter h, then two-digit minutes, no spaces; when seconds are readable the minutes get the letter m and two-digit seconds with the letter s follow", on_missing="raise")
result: 7h22
